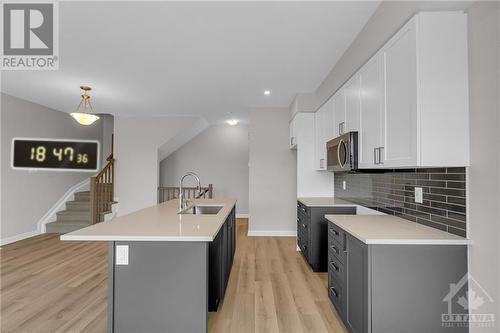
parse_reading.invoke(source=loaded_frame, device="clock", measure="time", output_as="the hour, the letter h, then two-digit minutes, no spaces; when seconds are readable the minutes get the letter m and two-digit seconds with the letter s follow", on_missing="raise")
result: 18h47
